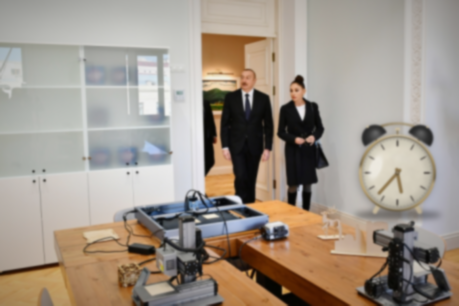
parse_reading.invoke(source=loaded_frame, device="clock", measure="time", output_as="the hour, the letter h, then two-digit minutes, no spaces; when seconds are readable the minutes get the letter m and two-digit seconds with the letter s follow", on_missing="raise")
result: 5h37
